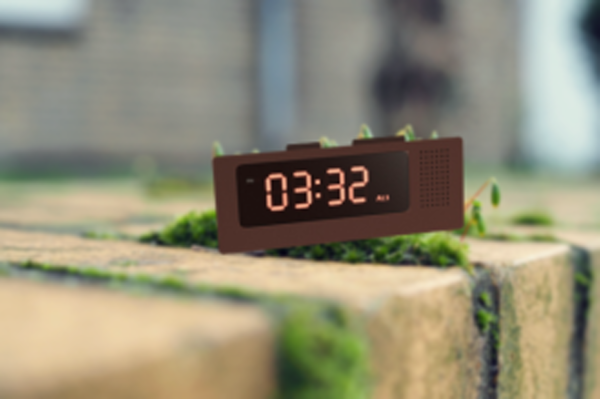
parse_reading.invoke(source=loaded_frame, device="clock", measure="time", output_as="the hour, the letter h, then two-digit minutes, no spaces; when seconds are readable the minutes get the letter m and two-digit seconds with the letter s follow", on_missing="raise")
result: 3h32
